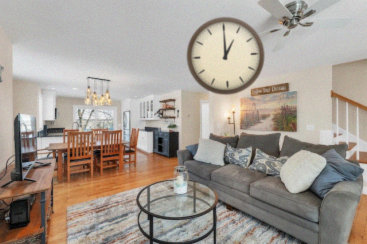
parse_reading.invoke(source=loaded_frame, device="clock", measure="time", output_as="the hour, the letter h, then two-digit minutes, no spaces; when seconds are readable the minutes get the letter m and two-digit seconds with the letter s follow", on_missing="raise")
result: 1h00
